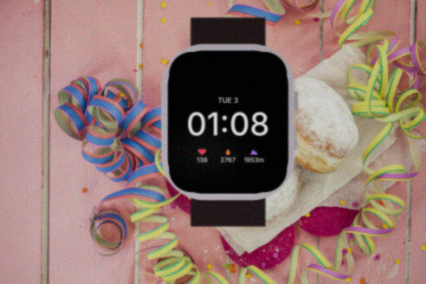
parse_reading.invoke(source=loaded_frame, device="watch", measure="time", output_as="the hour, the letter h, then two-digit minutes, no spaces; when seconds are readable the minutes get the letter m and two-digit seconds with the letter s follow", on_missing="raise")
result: 1h08
